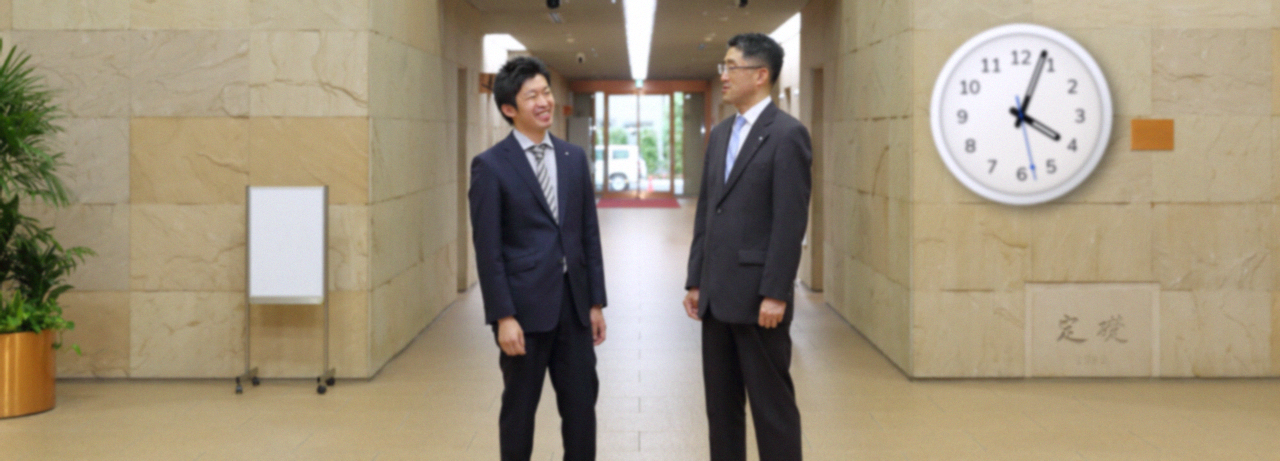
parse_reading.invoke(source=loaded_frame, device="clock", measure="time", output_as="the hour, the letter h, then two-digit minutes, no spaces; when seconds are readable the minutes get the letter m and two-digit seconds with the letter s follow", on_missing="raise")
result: 4h03m28s
